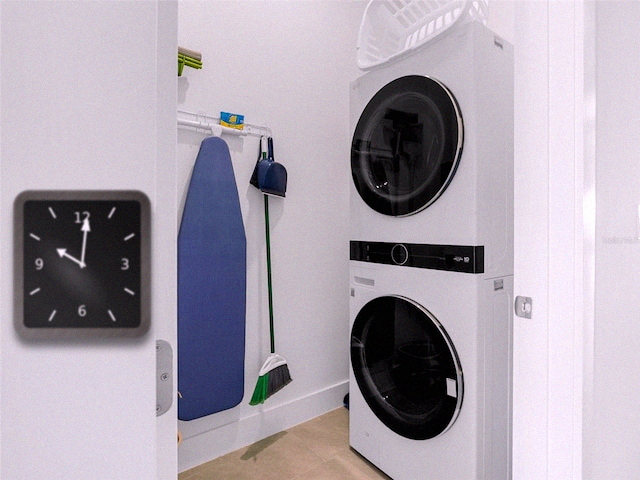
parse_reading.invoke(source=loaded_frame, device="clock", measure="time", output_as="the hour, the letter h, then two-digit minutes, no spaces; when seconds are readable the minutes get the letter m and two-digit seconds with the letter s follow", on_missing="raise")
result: 10h01
